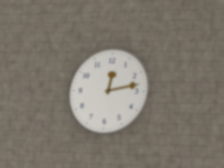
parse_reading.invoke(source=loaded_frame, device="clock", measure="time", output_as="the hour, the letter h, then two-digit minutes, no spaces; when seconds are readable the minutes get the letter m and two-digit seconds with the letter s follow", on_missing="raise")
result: 12h13
